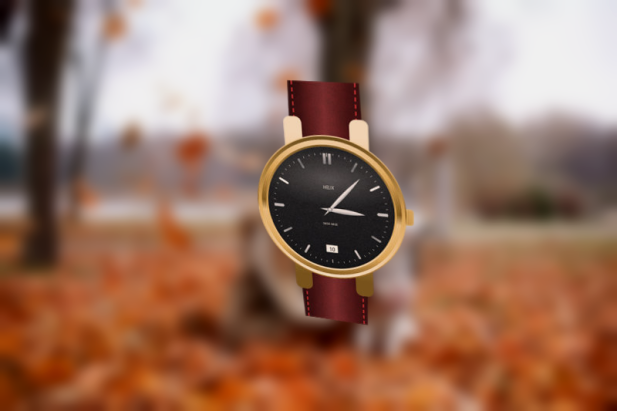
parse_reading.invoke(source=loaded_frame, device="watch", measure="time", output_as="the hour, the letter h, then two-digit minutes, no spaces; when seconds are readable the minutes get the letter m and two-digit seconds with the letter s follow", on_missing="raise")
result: 3h07
